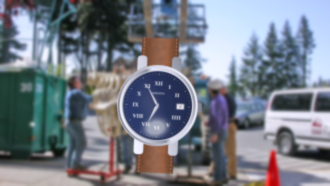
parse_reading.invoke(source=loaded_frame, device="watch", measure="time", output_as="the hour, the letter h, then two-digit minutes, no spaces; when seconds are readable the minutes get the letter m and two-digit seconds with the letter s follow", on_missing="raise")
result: 6h55
